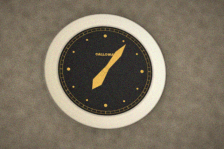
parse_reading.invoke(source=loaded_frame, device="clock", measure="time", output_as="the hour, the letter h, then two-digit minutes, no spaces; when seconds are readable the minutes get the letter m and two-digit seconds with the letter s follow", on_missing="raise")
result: 7h06
